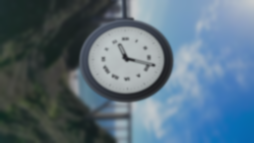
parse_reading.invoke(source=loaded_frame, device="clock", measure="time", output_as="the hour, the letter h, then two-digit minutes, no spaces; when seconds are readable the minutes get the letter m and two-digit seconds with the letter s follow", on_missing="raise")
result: 11h18
